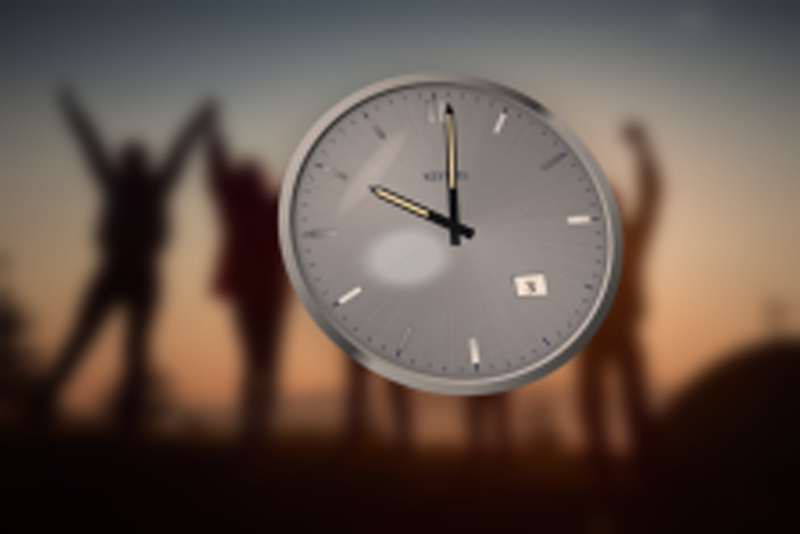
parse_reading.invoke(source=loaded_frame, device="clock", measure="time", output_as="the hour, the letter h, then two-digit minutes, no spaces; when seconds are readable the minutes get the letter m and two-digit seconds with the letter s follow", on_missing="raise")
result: 10h01
